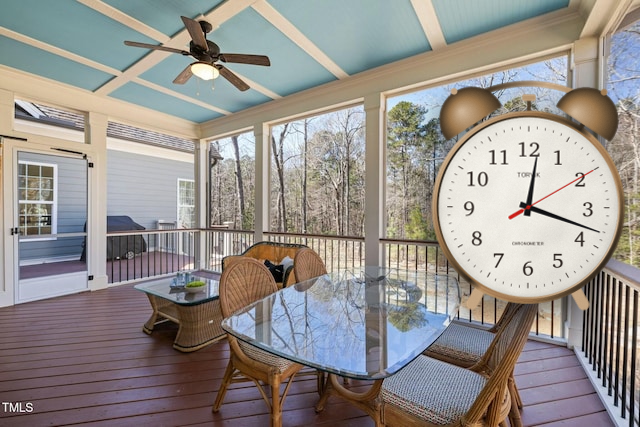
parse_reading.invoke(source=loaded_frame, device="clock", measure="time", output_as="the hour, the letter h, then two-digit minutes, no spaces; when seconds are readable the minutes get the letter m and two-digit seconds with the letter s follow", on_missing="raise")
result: 12h18m10s
